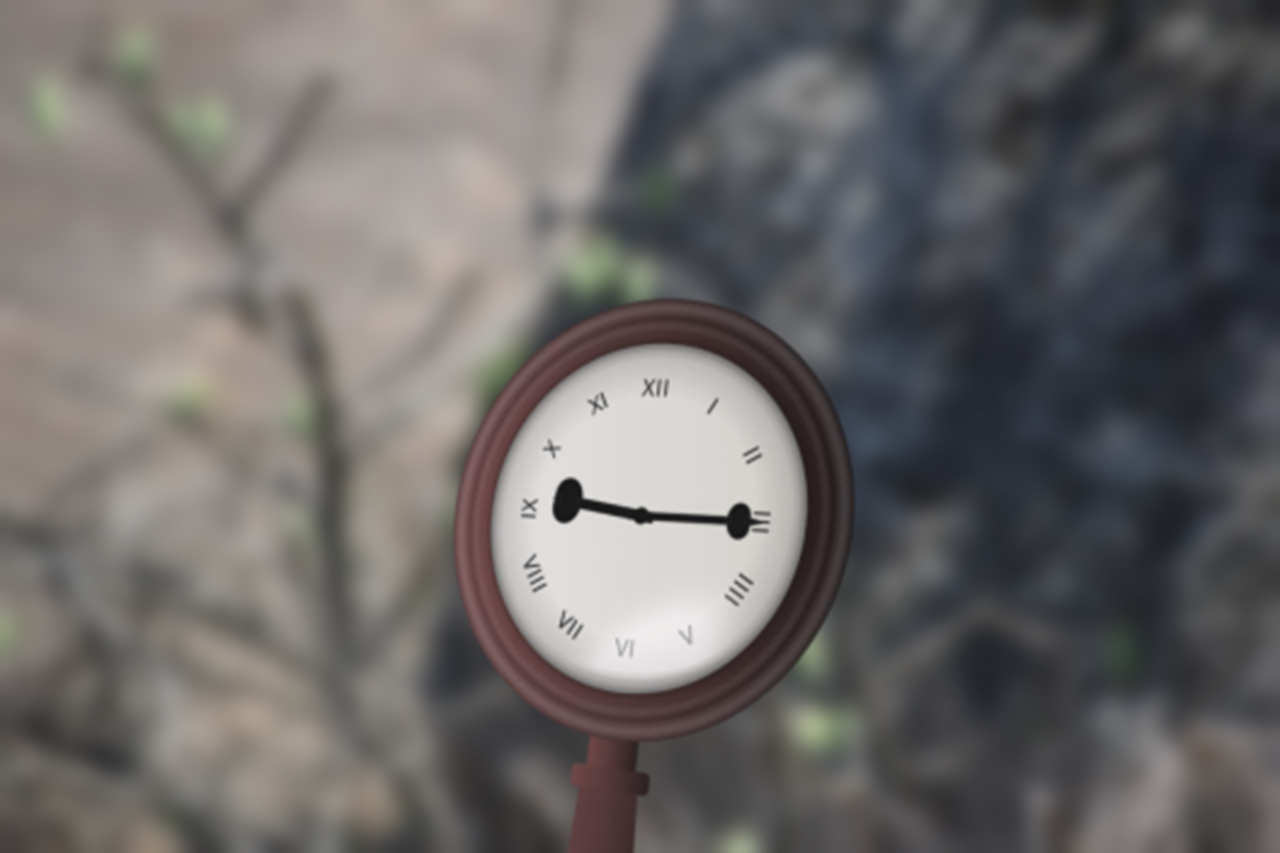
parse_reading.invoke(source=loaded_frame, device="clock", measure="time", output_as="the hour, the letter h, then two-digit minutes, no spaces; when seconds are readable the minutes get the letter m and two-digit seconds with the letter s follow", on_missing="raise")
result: 9h15
